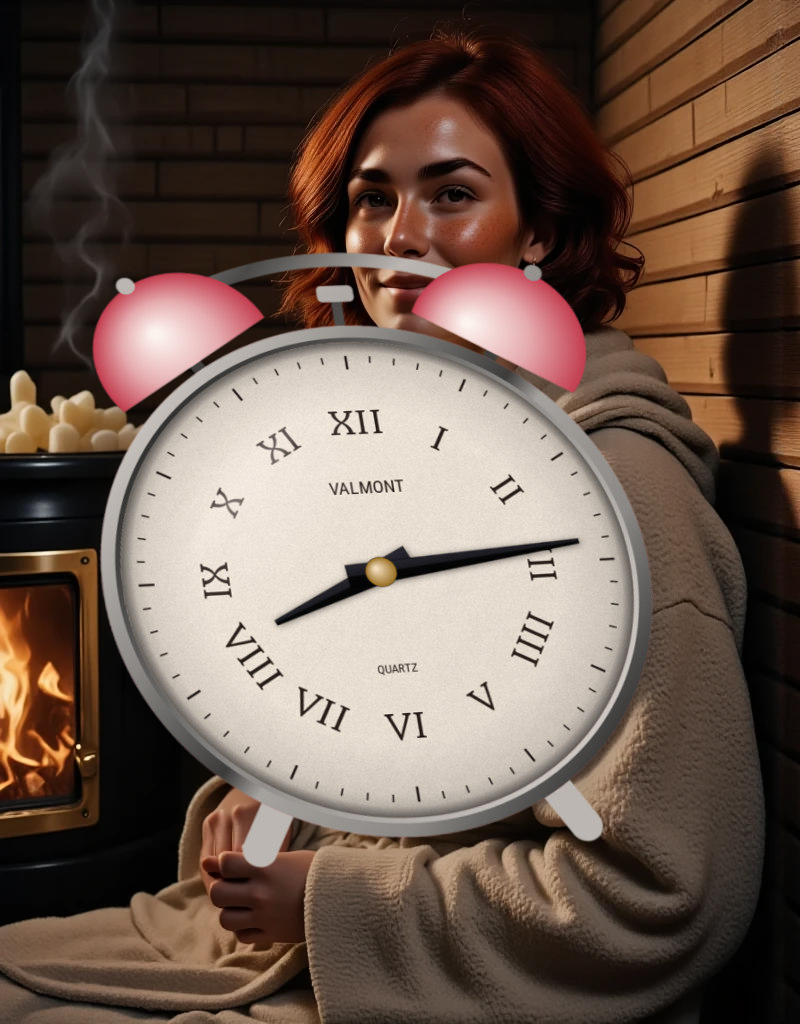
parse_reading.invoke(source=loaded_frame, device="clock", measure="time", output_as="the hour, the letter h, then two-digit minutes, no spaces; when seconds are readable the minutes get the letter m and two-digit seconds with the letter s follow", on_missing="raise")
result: 8h14
